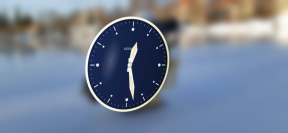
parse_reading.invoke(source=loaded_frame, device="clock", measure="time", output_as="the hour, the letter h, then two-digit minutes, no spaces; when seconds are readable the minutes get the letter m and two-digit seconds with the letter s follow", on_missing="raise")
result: 12h28
